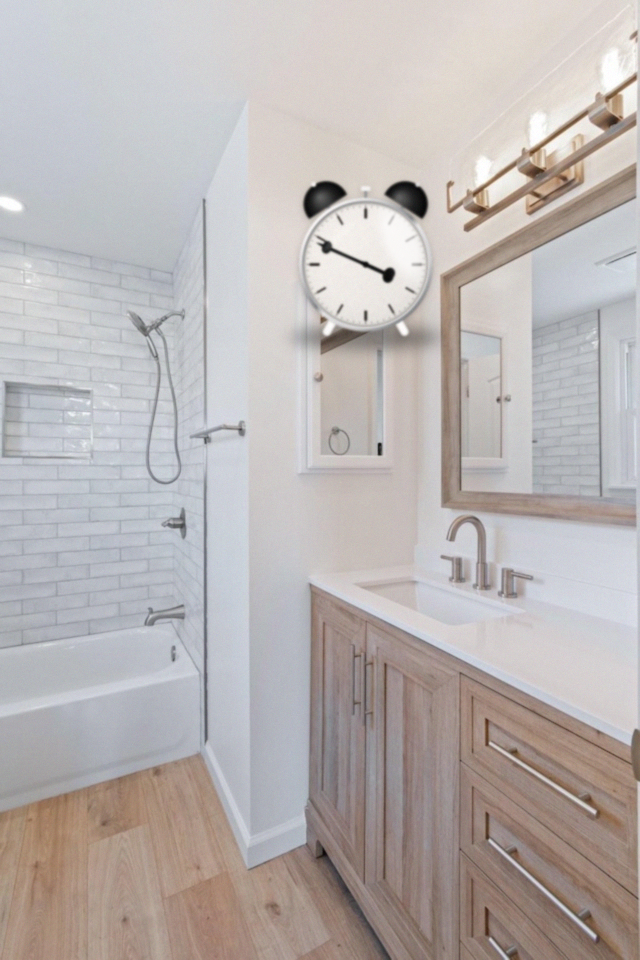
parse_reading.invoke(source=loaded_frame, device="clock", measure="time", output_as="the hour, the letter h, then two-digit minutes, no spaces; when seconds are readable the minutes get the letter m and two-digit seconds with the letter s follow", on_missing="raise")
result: 3h49
